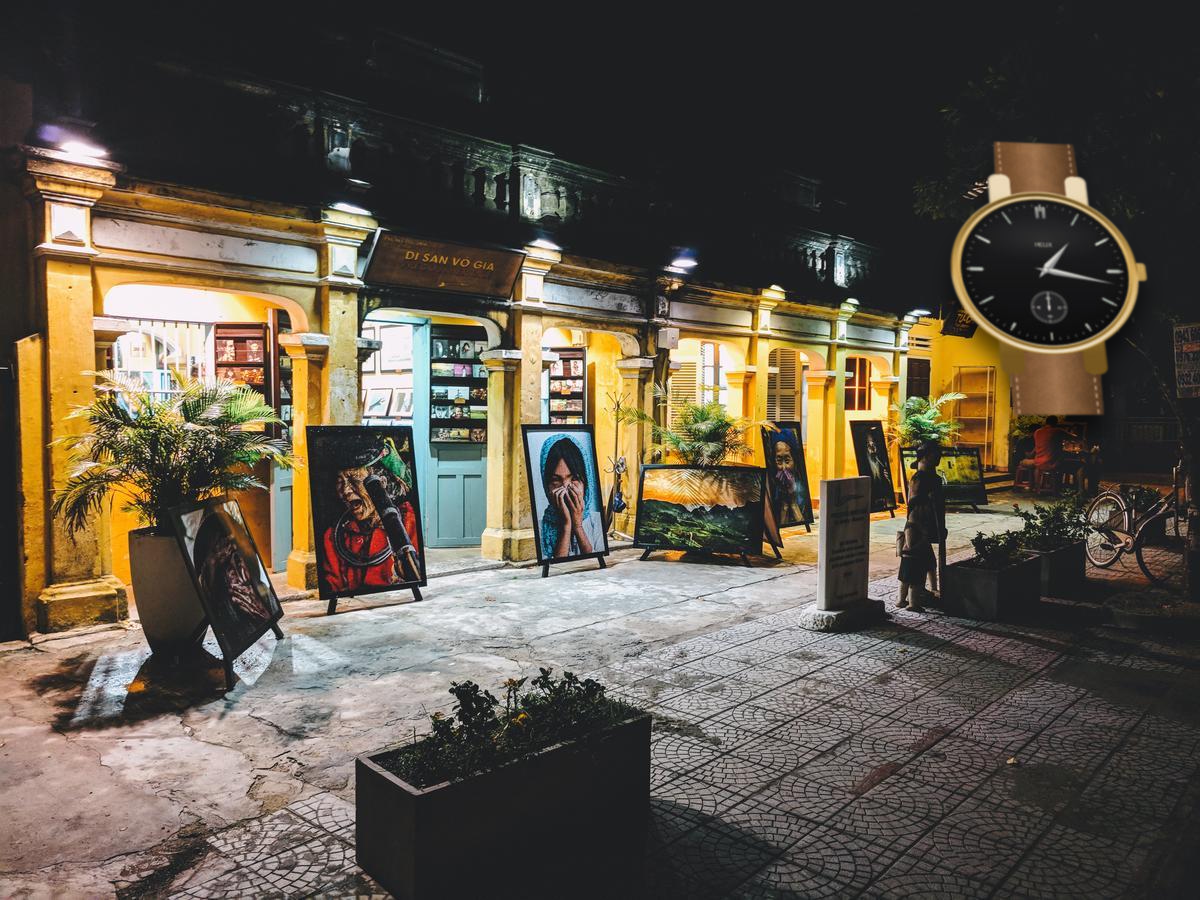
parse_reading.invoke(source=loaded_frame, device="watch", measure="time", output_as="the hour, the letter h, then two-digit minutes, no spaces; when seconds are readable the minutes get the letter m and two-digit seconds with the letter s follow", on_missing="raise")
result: 1h17
